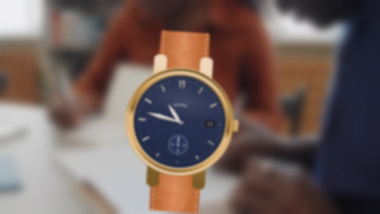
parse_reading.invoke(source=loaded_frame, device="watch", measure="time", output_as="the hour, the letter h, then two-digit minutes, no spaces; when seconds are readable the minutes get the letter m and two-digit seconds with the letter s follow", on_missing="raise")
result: 10h47
